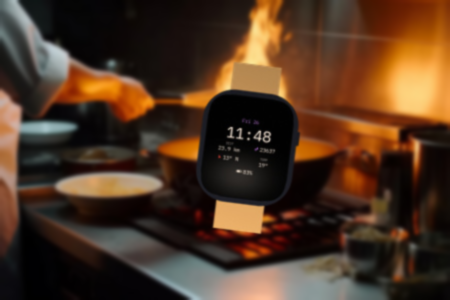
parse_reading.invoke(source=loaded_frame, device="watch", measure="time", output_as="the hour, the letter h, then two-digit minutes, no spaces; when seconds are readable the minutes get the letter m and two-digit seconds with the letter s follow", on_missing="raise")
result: 11h48
